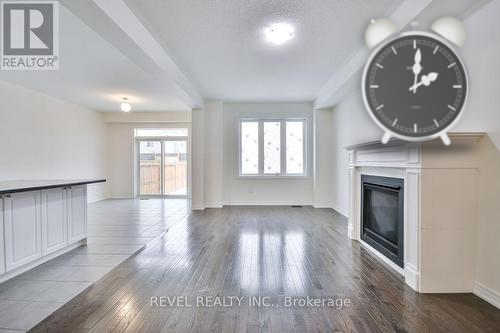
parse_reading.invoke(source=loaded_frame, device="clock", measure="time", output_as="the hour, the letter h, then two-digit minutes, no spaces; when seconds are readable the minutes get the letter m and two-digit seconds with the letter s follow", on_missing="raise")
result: 2h01
